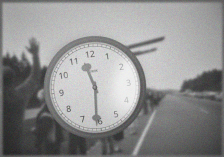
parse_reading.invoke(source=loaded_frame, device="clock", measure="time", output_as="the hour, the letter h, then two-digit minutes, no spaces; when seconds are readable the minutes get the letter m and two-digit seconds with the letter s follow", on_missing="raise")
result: 11h31
